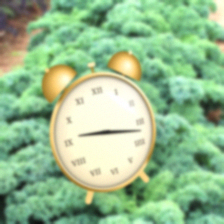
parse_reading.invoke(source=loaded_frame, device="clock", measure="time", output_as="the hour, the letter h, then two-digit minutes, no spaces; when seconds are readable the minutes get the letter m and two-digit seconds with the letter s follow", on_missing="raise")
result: 9h17
